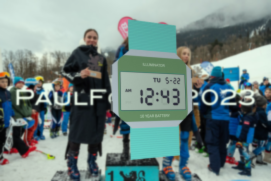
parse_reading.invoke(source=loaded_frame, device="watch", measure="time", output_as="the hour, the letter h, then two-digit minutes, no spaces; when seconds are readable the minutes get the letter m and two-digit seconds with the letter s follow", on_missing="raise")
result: 12h43
